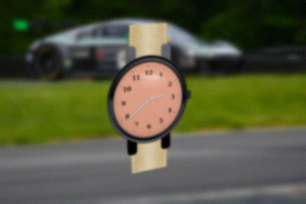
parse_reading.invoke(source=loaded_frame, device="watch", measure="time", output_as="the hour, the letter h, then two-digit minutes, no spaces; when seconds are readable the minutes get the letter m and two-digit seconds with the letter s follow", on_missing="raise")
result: 2h39
